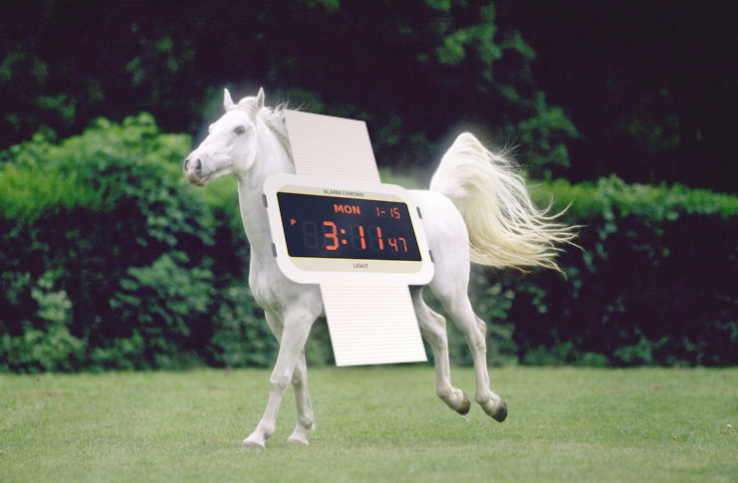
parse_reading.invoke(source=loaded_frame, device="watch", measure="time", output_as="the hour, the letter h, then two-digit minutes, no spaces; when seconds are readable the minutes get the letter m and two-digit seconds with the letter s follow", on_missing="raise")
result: 3h11m47s
